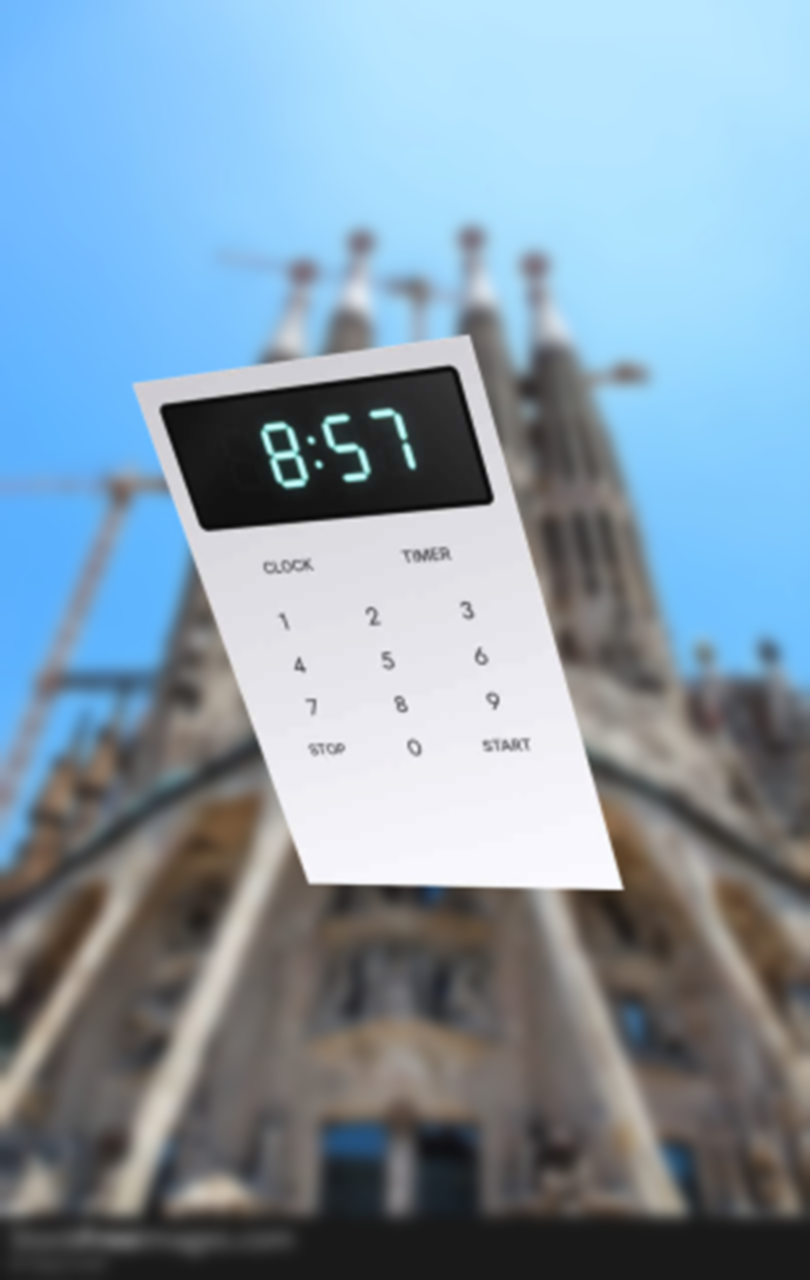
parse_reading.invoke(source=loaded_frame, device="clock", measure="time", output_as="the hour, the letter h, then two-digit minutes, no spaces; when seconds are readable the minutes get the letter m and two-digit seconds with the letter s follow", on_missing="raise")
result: 8h57
